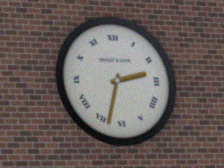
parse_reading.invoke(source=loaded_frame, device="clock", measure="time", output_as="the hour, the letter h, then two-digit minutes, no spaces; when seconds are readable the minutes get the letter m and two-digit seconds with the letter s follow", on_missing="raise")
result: 2h33
